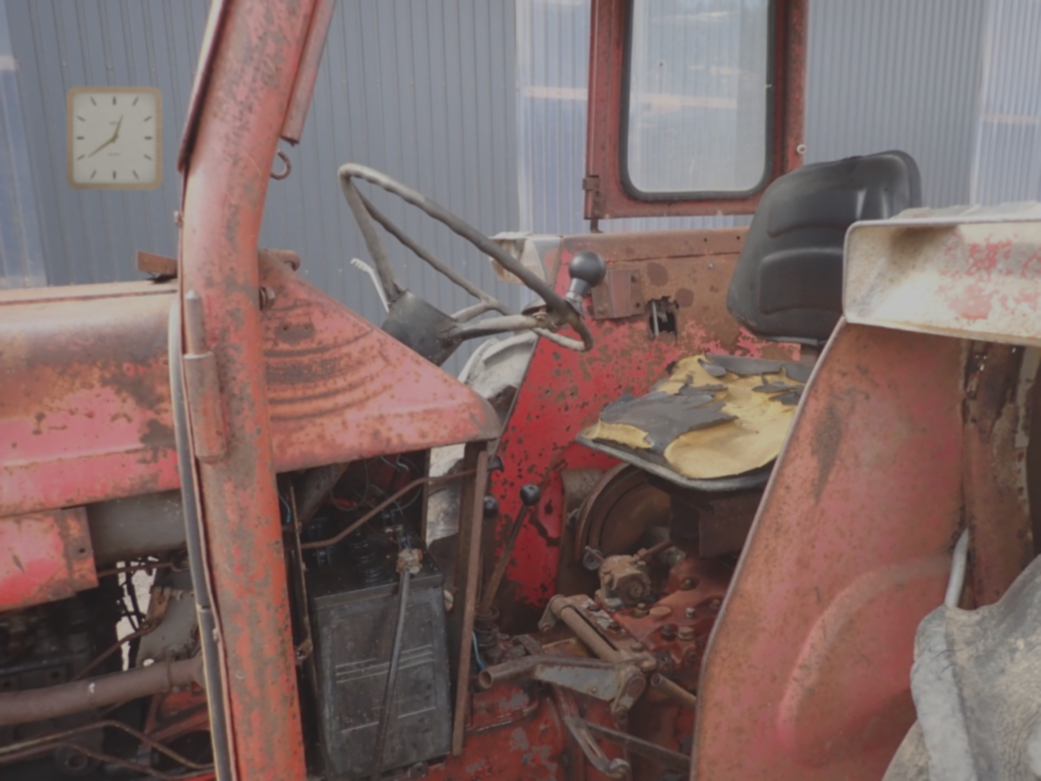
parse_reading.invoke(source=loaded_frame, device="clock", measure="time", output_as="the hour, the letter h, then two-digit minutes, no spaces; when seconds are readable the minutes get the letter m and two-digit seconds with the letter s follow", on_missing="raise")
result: 12h39
